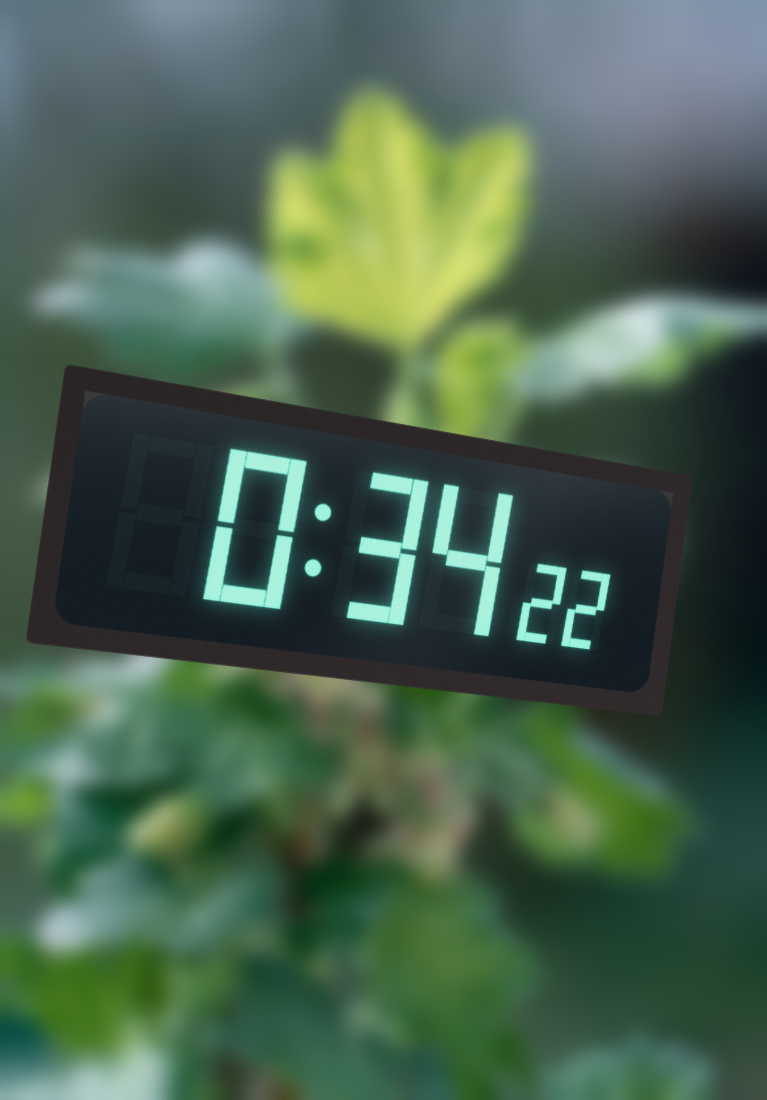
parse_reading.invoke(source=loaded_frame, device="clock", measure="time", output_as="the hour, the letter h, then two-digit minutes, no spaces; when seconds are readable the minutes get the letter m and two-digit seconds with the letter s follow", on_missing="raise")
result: 0h34m22s
